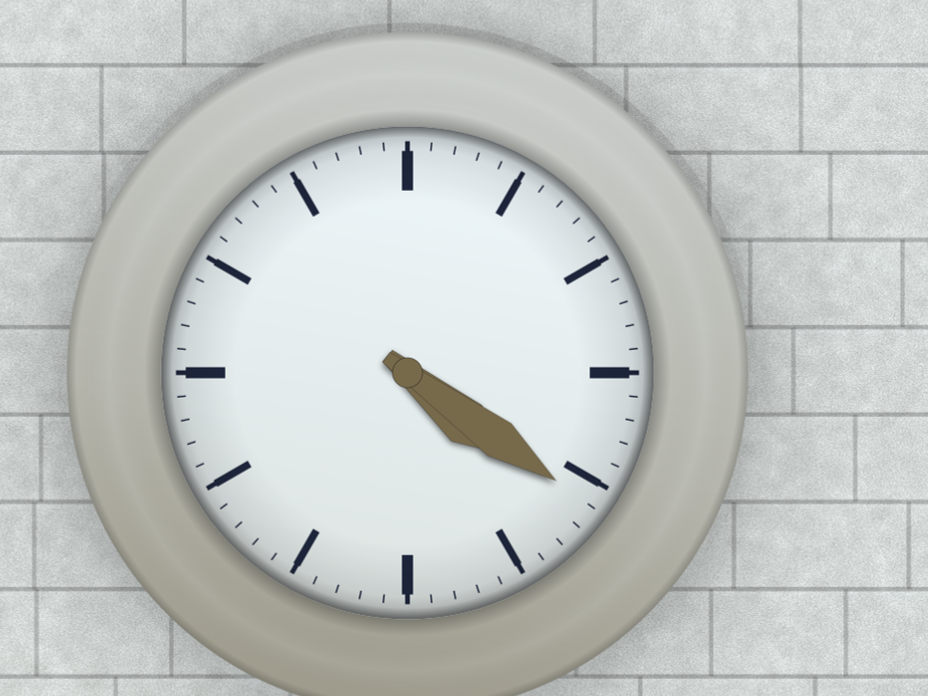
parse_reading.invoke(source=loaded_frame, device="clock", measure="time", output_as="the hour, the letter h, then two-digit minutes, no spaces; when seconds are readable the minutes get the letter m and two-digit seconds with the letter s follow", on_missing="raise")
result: 4h21
